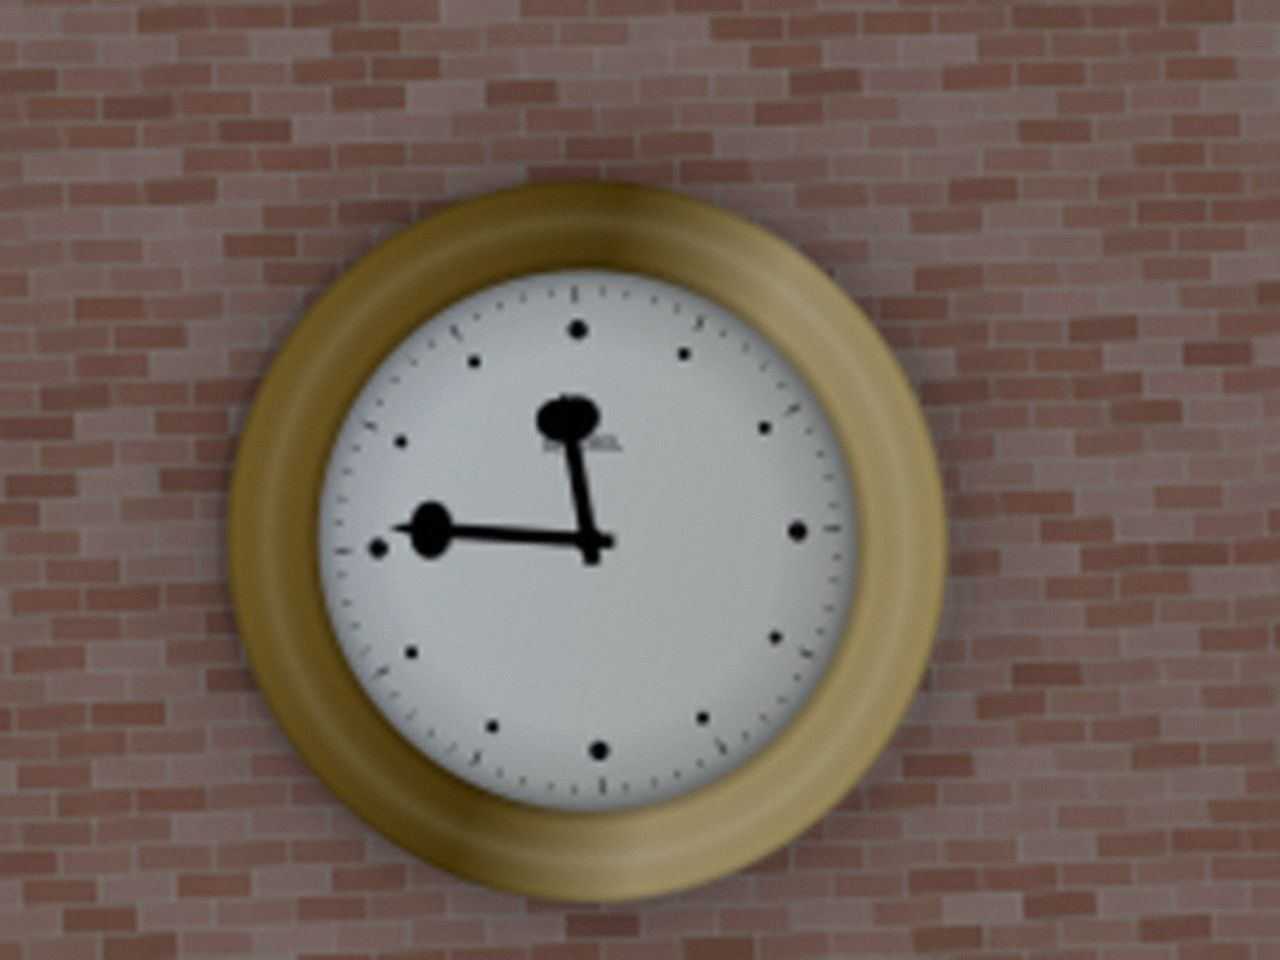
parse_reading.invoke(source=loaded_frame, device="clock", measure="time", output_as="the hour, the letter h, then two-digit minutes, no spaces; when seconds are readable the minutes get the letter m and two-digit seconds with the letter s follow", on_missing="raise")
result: 11h46
